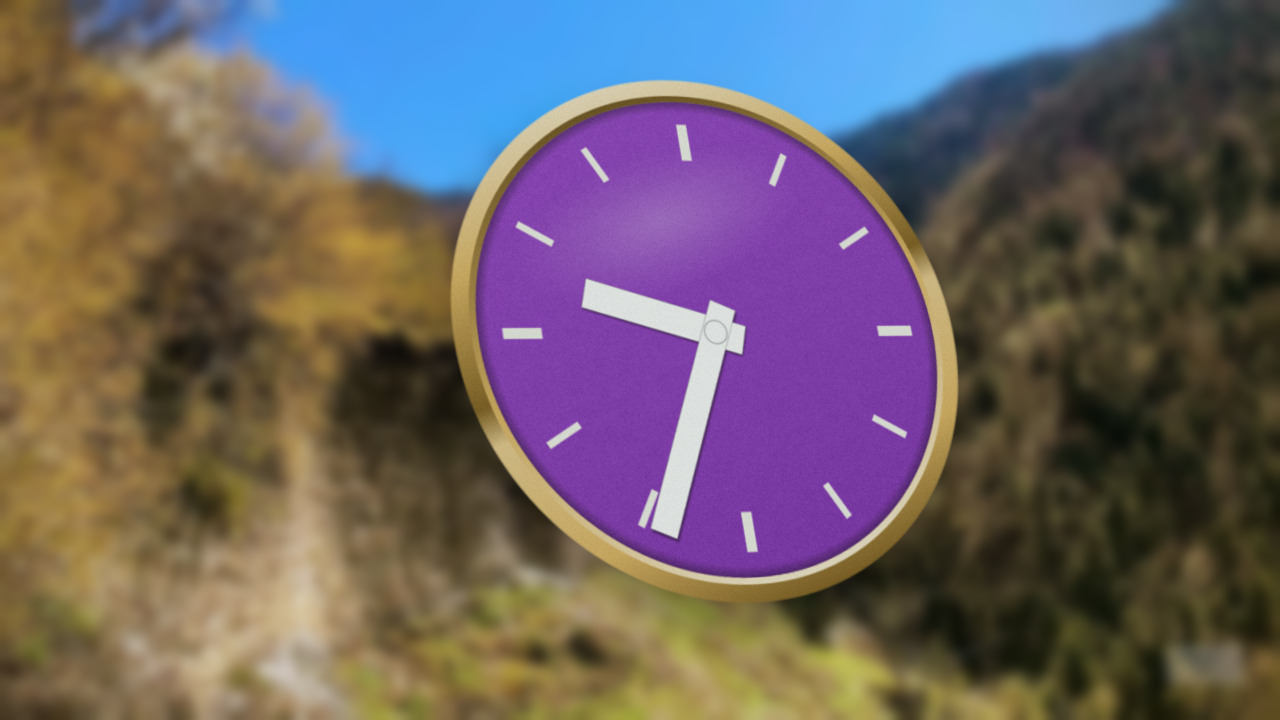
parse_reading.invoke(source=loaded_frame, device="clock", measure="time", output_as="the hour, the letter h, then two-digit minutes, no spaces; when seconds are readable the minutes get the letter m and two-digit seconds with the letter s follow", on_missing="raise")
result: 9h34
